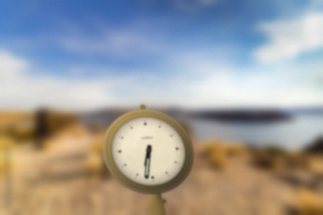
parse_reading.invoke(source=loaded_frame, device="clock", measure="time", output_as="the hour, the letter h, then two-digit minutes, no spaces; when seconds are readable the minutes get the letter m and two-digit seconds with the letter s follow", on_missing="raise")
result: 6h32
